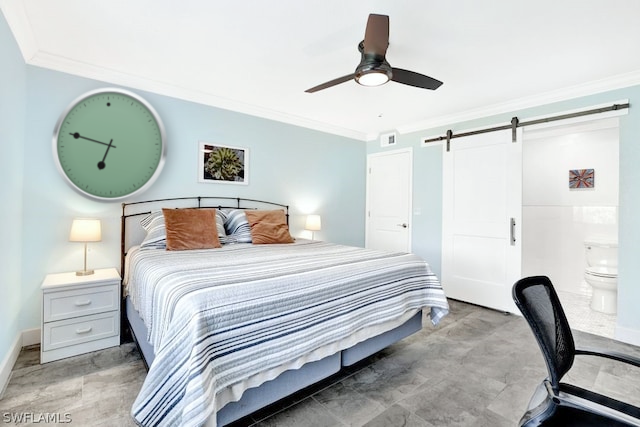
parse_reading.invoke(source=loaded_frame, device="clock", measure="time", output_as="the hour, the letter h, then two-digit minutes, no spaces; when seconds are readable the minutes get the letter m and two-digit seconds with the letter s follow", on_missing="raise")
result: 6h48
